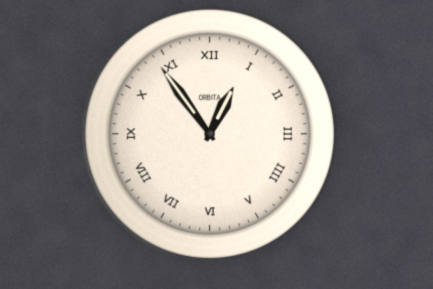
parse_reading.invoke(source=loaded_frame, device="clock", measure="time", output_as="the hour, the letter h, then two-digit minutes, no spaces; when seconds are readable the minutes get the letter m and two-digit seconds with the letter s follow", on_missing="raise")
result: 12h54
